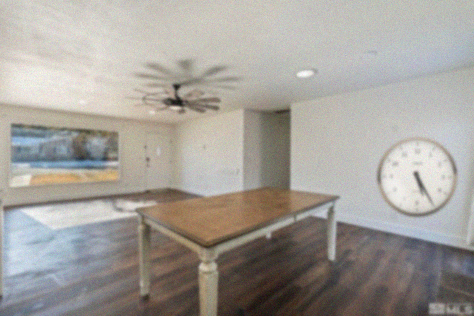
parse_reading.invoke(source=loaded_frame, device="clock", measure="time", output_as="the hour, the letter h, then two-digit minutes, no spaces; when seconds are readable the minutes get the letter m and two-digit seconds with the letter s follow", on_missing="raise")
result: 5h25
